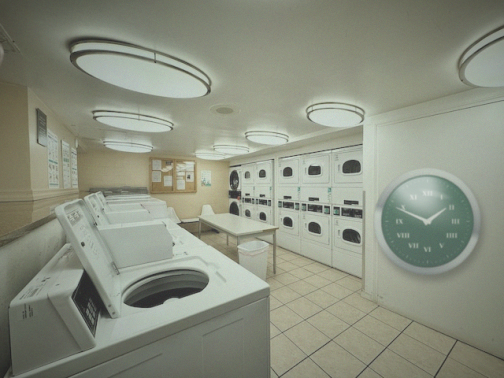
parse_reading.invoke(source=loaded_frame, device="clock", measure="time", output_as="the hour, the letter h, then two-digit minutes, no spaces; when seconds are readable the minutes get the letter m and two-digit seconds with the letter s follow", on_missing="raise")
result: 1h49
